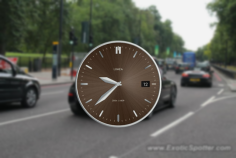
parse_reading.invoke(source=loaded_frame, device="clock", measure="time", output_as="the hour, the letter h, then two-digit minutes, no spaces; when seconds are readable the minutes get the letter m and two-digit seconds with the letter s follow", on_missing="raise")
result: 9h38
